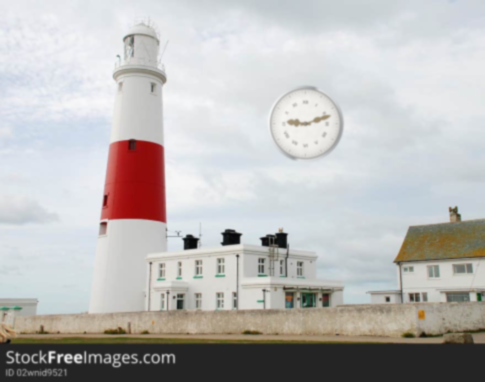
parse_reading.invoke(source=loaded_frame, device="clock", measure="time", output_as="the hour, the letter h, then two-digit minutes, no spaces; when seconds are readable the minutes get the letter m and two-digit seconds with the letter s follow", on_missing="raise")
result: 9h12
